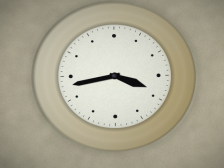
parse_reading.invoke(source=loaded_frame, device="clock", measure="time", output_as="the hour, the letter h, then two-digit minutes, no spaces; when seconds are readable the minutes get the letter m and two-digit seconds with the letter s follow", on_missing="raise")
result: 3h43
